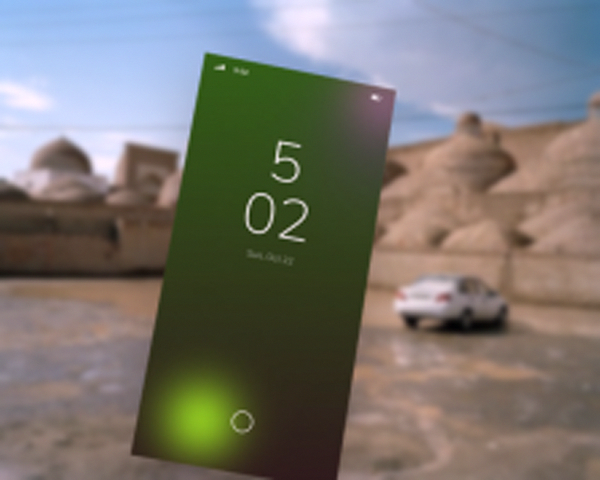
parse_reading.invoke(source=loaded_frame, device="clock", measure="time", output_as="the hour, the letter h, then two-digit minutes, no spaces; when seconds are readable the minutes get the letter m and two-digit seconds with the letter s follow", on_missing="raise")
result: 5h02
